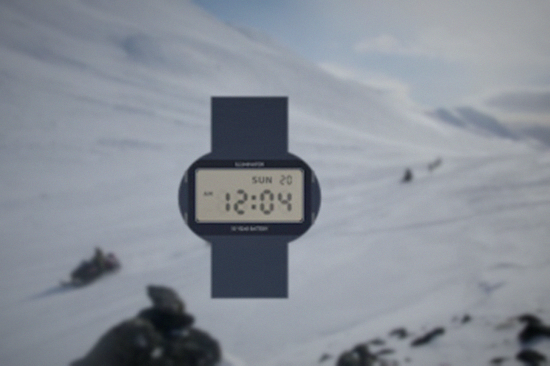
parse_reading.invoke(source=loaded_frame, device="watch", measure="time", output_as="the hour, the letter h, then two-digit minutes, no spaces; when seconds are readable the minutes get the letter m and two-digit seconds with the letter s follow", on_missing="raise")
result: 12h04
